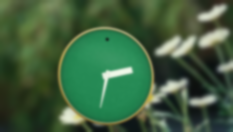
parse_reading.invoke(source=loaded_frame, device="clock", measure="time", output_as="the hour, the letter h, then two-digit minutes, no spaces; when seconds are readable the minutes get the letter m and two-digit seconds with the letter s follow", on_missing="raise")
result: 2h32
